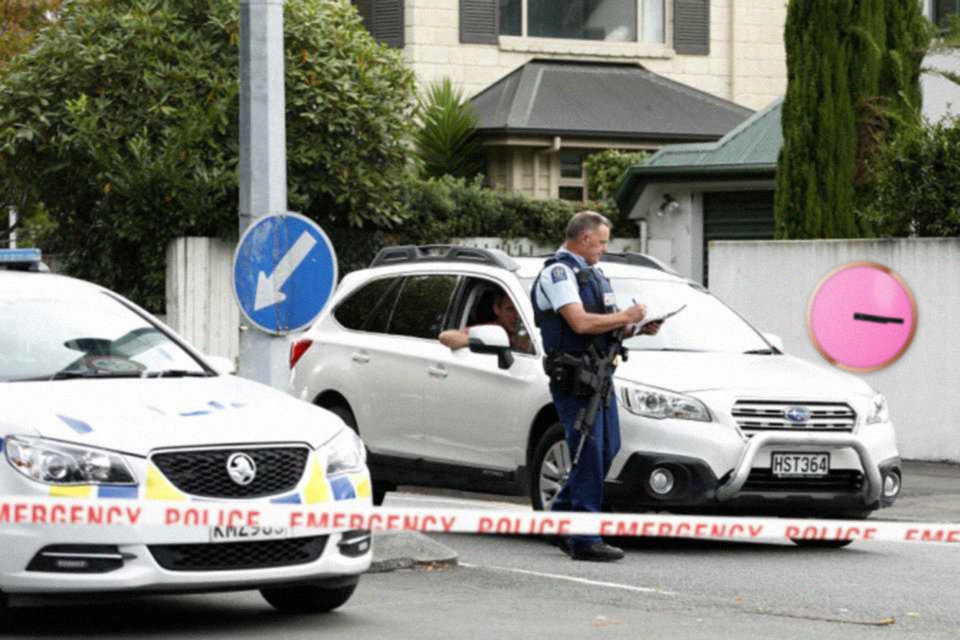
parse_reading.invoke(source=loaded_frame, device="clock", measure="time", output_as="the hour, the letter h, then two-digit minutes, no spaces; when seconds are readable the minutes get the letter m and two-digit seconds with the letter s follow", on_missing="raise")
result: 3h16
